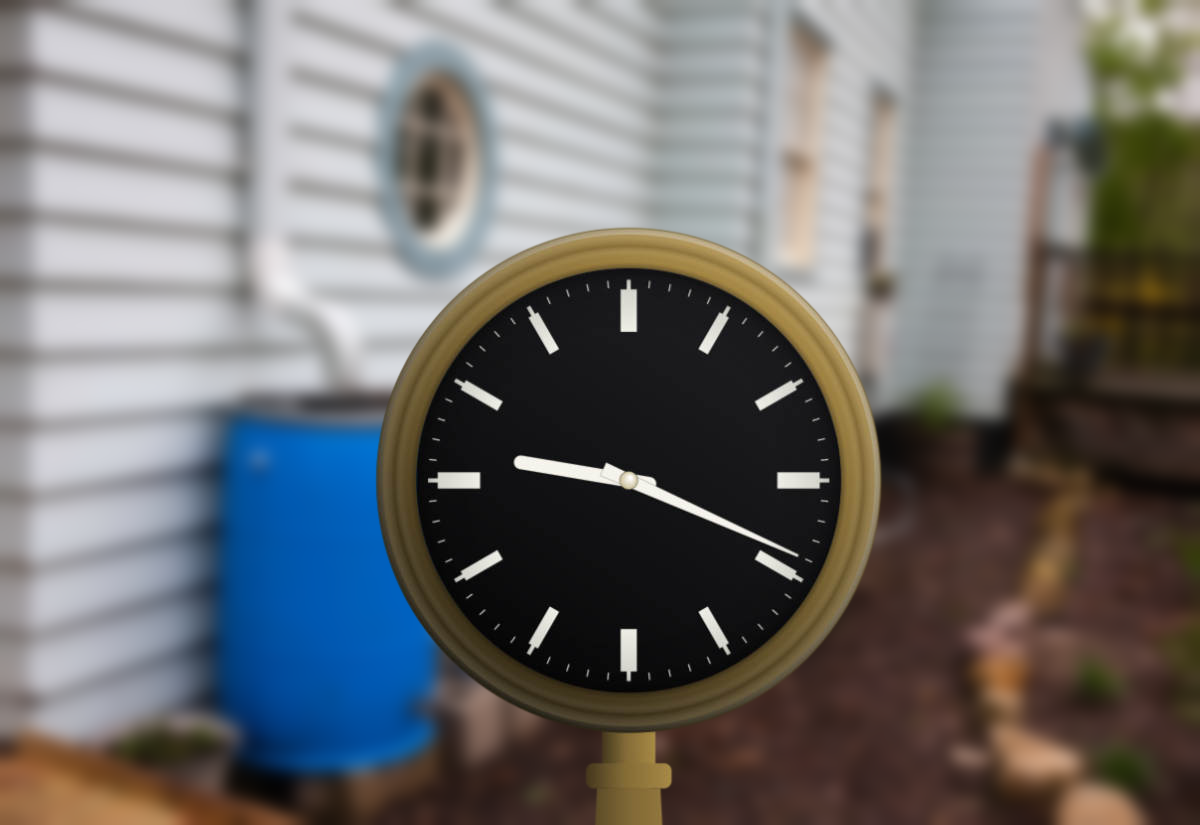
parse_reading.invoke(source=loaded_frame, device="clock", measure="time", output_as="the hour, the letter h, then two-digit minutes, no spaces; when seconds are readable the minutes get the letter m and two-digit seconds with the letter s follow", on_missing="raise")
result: 9h19
